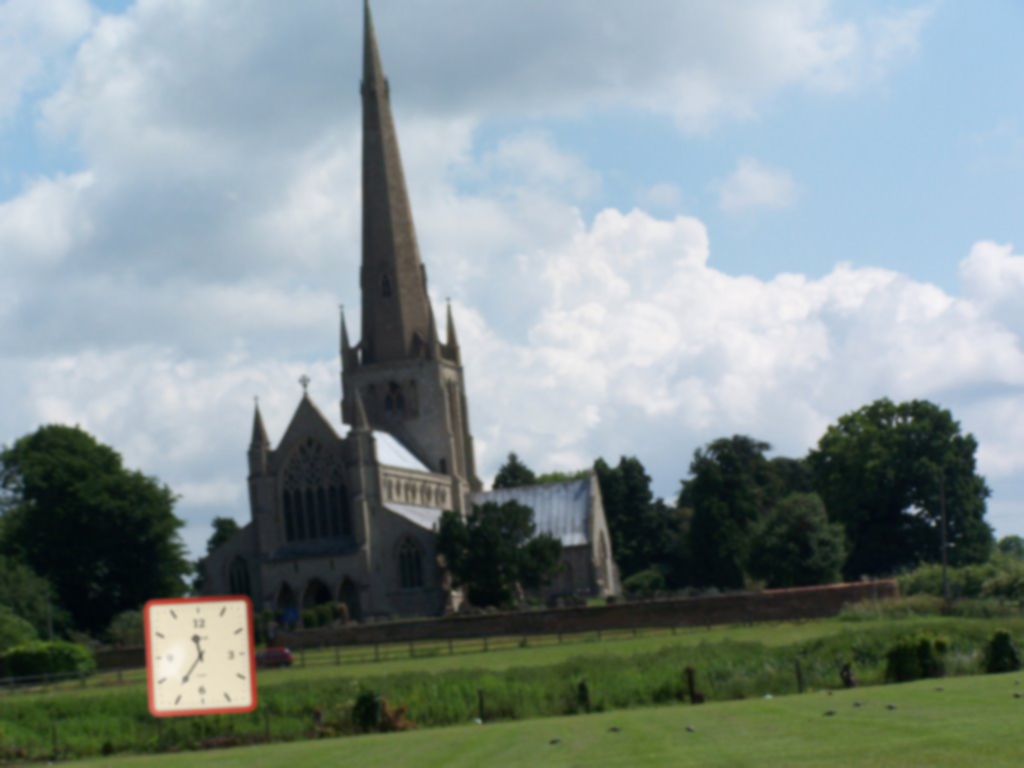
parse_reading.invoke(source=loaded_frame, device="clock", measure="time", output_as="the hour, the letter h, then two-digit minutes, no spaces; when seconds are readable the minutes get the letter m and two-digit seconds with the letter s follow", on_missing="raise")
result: 11h36
